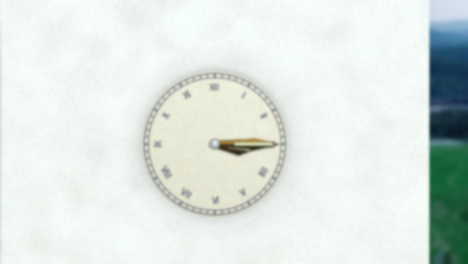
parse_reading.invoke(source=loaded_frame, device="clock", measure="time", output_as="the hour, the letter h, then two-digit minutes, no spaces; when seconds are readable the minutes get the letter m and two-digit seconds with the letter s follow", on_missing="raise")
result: 3h15
